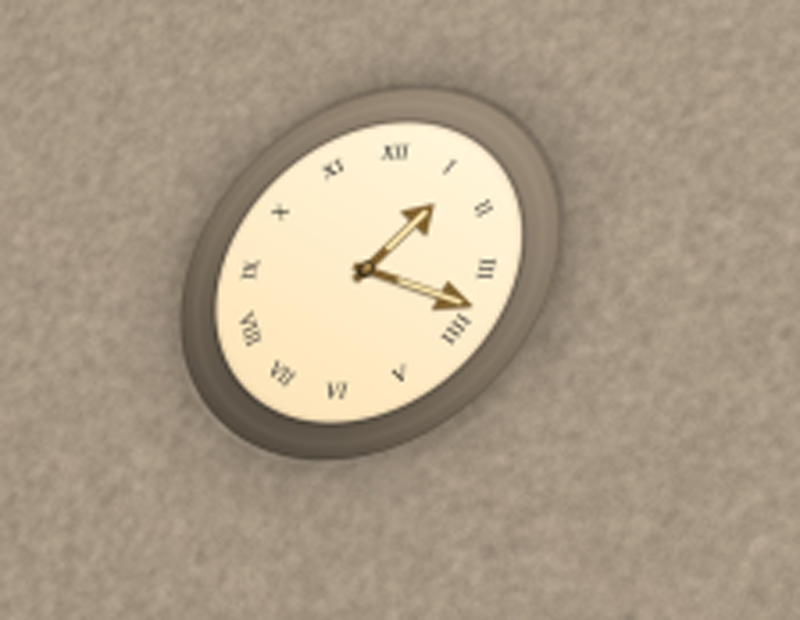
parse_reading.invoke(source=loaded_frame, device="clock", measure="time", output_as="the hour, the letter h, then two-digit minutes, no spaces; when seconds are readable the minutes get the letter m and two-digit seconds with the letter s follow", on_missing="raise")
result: 1h18
